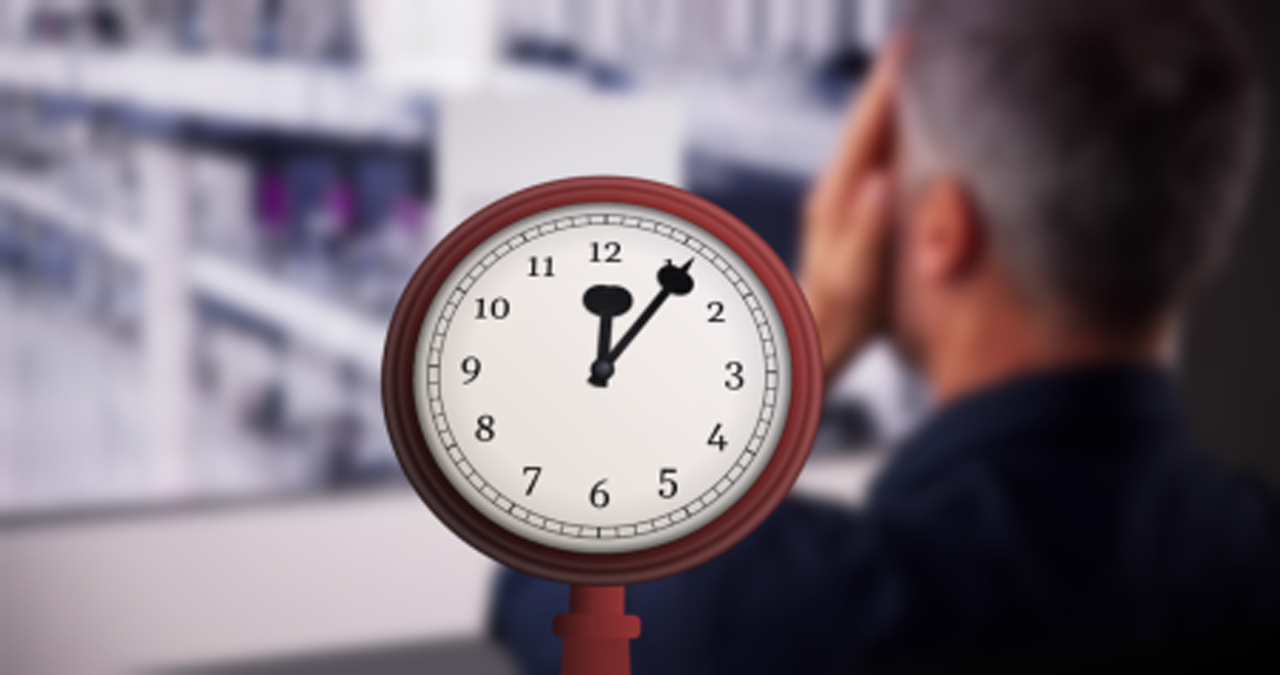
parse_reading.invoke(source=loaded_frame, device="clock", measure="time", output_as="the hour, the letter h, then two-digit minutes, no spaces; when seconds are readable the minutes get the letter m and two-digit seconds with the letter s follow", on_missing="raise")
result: 12h06
